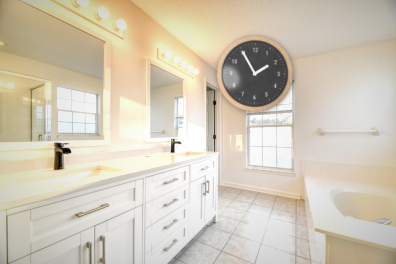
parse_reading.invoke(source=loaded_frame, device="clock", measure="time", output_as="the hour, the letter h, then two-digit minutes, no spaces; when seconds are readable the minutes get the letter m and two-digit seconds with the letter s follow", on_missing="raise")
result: 1h55
